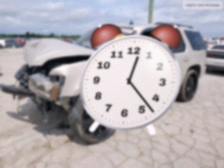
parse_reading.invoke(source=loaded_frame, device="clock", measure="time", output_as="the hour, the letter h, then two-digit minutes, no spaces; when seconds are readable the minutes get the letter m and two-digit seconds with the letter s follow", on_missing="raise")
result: 12h23
